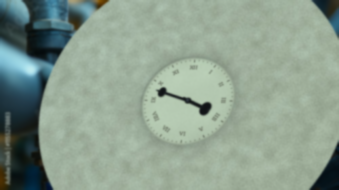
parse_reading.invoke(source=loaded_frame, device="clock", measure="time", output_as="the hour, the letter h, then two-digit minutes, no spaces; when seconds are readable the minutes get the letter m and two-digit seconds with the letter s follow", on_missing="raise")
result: 3h48
